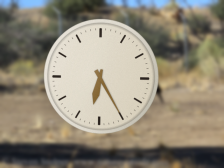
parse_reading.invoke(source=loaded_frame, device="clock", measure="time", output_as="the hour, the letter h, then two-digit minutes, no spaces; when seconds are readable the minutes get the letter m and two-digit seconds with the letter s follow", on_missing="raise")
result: 6h25
